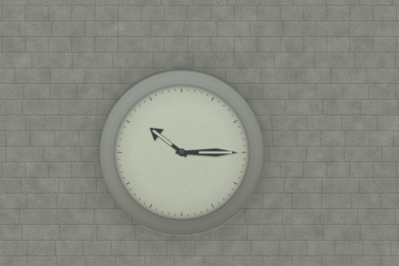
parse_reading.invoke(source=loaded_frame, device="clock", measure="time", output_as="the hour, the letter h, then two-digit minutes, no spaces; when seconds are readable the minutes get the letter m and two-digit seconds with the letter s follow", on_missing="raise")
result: 10h15
